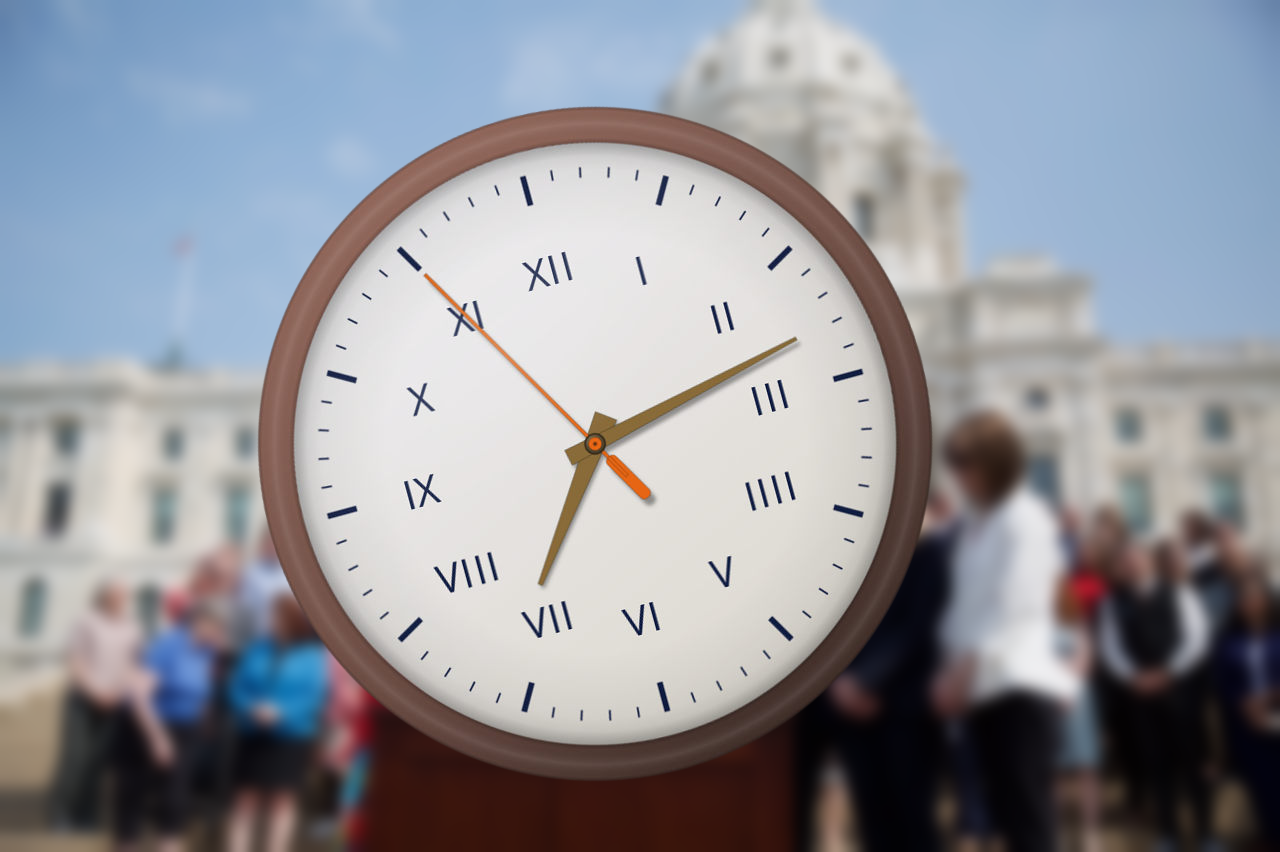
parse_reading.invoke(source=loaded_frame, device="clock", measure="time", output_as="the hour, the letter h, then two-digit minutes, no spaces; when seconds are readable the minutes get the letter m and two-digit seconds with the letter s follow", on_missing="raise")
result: 7h12m55s
